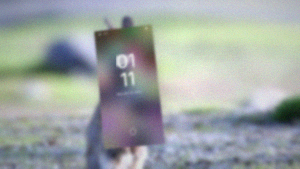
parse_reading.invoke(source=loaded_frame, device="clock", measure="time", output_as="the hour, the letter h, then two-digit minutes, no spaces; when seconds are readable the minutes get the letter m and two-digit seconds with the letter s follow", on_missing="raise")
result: 1h11
